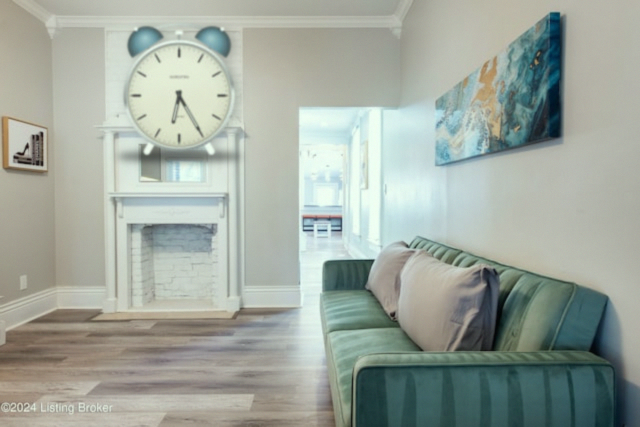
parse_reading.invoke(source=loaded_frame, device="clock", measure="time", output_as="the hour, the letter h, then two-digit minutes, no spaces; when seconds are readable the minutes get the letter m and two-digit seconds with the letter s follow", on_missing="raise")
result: 6h25
